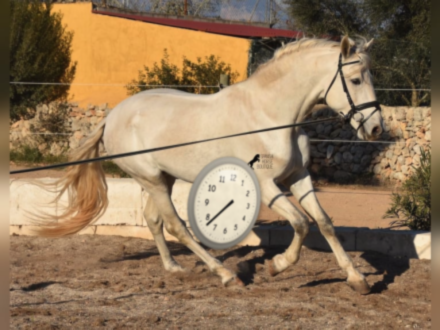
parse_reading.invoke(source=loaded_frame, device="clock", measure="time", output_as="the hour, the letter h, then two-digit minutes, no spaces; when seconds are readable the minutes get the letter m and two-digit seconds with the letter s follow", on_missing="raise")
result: 7h38
